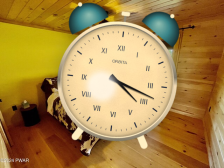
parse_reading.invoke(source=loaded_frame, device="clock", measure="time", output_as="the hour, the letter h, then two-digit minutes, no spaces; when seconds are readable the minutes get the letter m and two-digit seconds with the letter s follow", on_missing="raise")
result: 4h18
